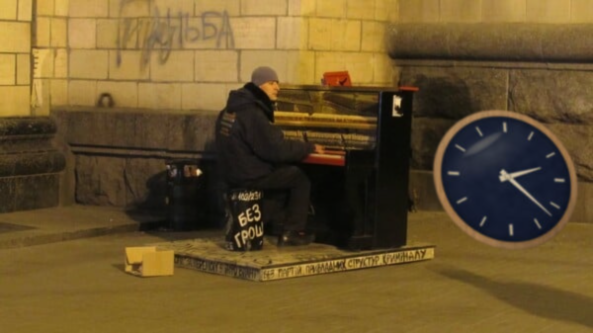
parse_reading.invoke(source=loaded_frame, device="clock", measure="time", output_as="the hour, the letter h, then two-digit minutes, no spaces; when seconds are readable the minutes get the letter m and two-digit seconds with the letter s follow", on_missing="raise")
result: 2h22
